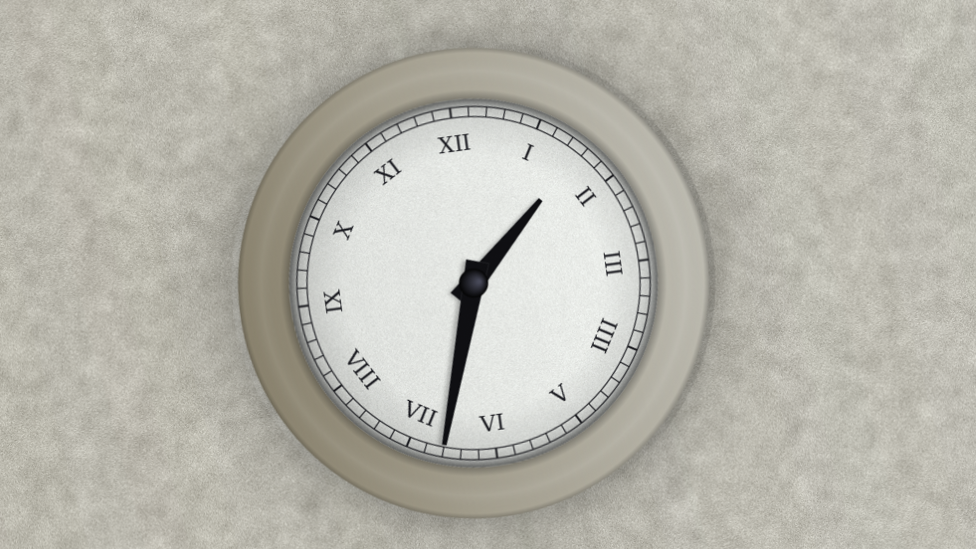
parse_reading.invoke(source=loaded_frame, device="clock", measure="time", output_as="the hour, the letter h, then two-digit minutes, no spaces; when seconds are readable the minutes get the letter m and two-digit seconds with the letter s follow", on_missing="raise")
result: 1h33
